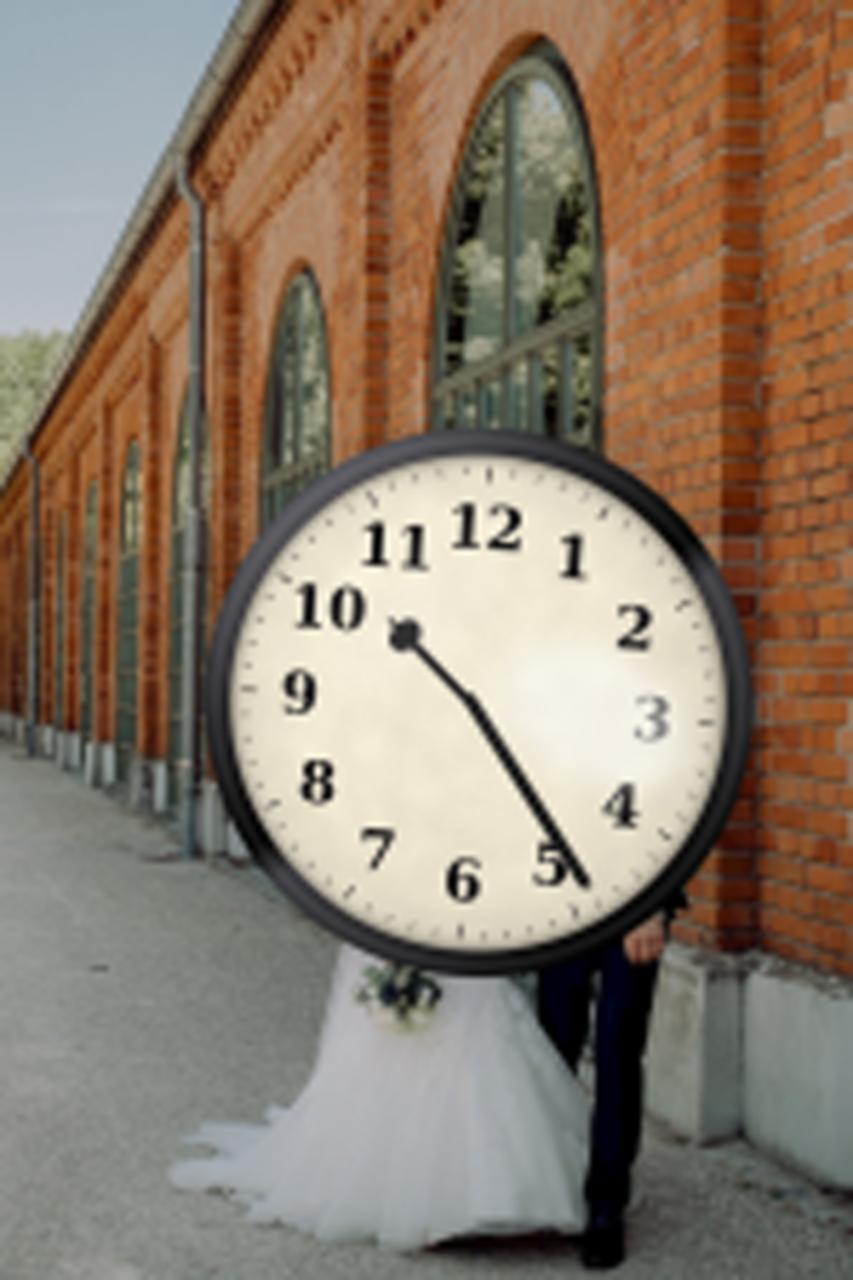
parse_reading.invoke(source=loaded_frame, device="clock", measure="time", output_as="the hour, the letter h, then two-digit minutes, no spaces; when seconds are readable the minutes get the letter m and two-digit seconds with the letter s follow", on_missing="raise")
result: 10h24
